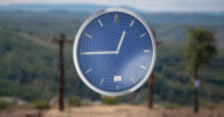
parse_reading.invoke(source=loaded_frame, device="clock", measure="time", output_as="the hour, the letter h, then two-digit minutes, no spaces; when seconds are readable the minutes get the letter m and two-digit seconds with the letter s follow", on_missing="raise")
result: 12h45
